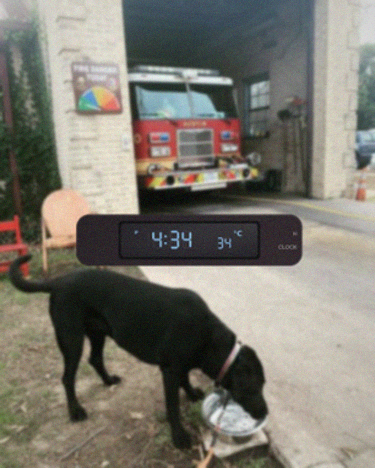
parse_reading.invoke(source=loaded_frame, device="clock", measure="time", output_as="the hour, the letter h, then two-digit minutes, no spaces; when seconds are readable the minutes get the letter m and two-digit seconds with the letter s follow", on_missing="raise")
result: 4h34
